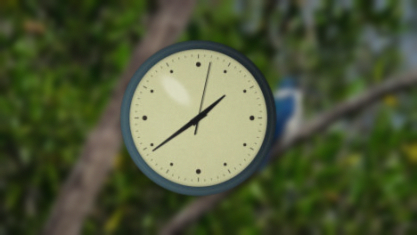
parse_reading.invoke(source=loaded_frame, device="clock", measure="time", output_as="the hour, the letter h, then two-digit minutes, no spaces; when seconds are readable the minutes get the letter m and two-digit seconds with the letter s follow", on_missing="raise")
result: 1h39m02s
